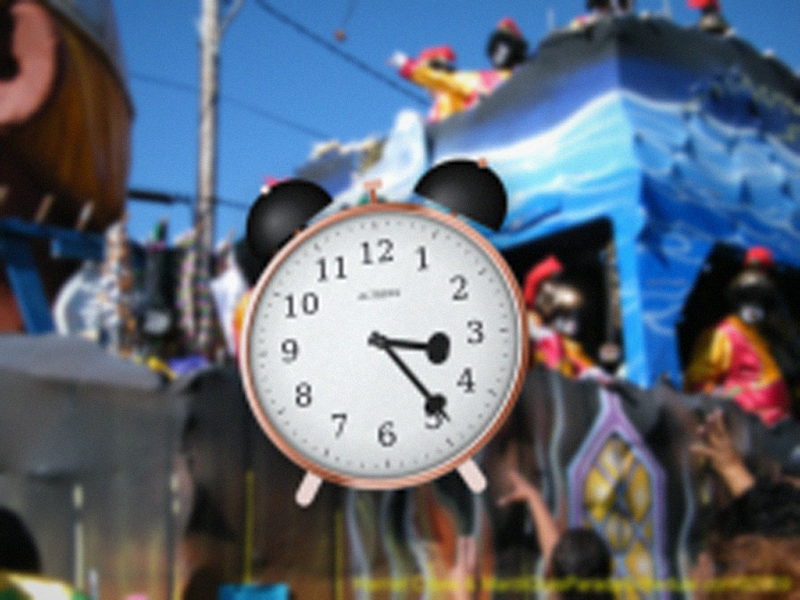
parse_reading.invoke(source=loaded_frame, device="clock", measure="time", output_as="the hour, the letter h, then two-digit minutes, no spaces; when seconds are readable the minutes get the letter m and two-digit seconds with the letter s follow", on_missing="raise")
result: 3h24
